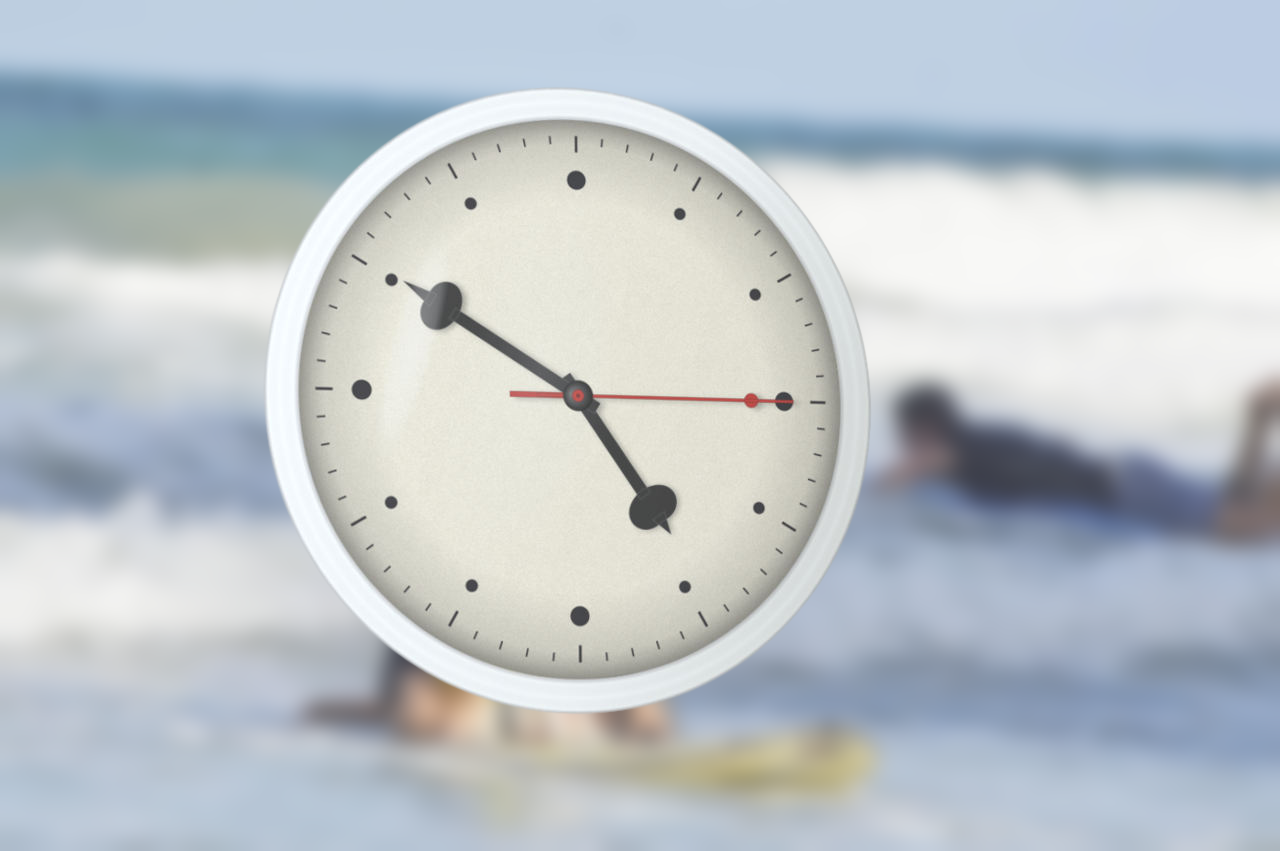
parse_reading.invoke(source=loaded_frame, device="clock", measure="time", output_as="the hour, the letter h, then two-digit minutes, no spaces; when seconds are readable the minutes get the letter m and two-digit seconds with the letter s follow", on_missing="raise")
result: 4h50m15s
